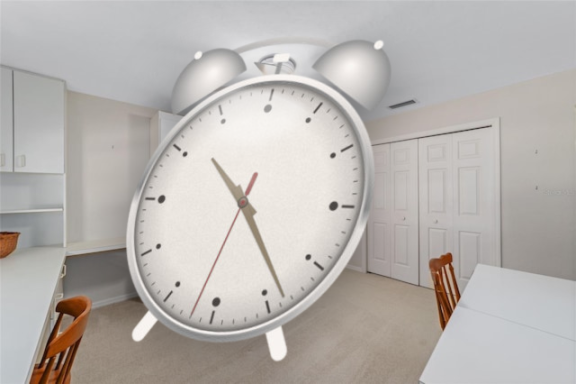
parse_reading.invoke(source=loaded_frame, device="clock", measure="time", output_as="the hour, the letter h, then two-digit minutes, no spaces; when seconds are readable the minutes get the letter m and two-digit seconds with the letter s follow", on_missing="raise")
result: 10h23m32s
